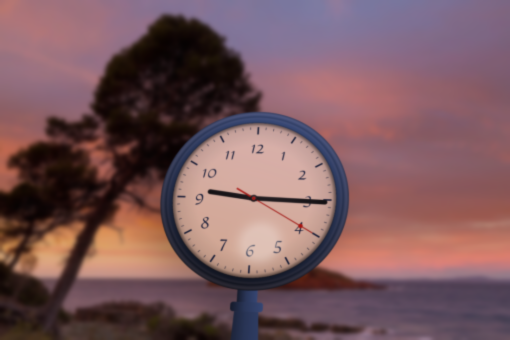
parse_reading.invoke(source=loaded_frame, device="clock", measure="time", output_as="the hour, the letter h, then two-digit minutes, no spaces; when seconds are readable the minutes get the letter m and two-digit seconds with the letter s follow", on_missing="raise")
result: 9h15m20s
